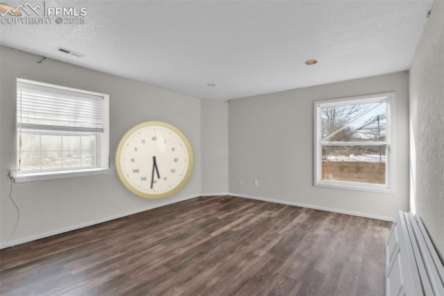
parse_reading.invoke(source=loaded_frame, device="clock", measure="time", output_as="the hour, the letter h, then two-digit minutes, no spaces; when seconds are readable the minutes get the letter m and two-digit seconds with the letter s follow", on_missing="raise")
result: 5h31
